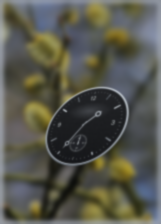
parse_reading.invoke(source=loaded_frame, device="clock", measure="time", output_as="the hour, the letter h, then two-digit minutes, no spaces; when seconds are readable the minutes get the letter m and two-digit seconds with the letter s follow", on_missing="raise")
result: 1h35
